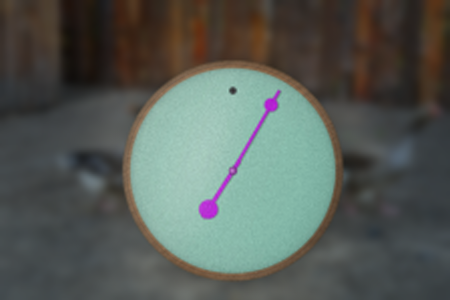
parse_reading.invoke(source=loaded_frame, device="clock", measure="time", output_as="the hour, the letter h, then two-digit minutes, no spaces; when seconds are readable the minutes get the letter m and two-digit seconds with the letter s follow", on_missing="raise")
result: 7h05
